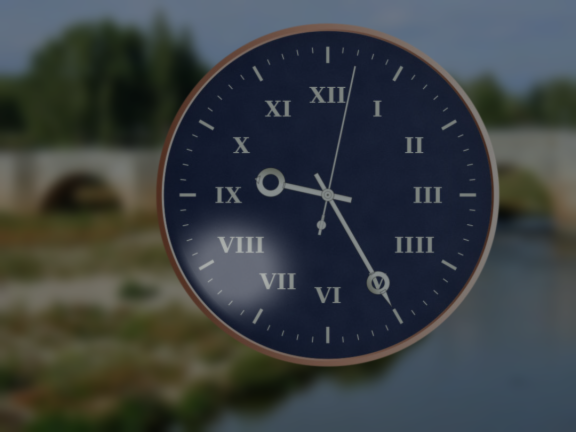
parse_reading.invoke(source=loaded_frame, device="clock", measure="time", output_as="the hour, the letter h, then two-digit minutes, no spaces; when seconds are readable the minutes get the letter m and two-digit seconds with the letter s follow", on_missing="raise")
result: 9h25m02s
